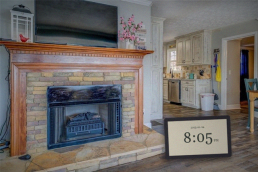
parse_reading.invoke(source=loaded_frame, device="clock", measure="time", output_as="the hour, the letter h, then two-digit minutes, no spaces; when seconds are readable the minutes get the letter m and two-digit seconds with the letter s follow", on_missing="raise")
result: 8h05
